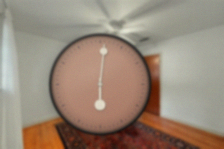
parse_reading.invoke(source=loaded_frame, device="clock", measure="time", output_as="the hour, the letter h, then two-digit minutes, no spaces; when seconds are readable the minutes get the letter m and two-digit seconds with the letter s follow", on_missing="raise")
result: 6h01
